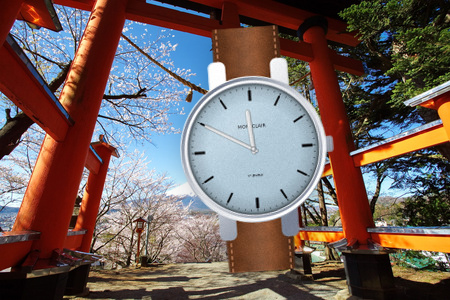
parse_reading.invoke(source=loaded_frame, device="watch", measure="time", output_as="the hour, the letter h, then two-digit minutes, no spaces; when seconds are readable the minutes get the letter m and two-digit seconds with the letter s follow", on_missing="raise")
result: 11h50
